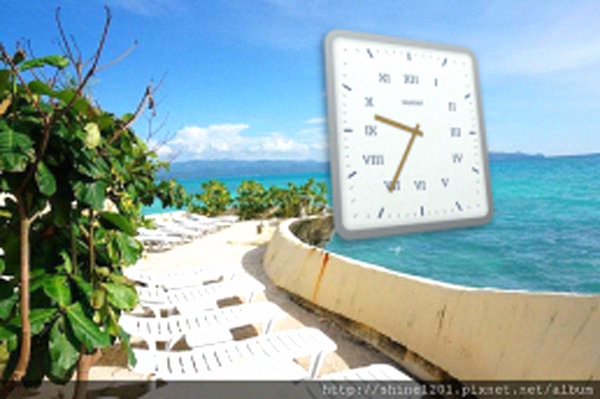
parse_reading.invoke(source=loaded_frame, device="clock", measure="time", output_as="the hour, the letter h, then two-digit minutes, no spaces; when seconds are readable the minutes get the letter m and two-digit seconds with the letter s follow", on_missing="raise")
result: 9h35
